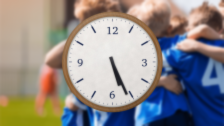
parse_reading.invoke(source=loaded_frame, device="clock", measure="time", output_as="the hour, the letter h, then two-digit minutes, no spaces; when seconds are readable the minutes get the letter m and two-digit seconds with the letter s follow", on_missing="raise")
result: 5h26
